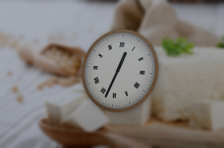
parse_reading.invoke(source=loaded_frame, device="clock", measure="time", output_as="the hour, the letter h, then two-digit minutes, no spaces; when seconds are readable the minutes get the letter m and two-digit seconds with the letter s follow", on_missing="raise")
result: 12h33
